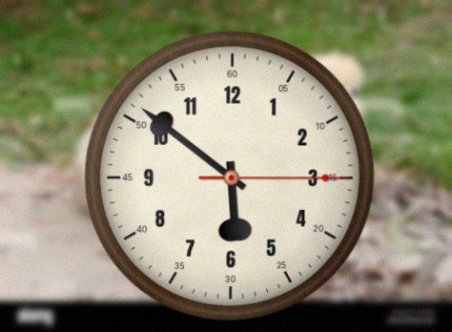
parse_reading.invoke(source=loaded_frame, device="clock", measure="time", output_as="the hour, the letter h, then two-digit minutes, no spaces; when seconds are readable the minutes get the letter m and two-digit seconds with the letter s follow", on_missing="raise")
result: 5h51m15s
